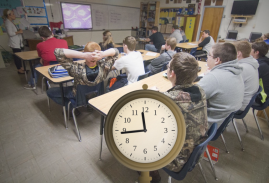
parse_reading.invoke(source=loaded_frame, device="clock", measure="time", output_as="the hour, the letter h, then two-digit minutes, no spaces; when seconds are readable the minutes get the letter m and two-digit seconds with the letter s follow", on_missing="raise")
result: 11h44
